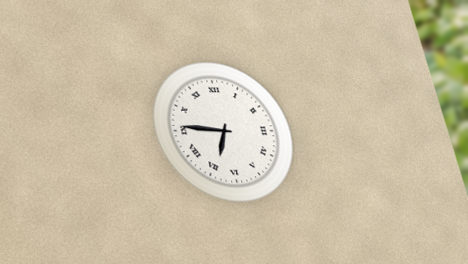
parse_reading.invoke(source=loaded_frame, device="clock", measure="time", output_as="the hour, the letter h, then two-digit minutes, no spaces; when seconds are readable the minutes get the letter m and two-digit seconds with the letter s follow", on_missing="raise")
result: 6h46
